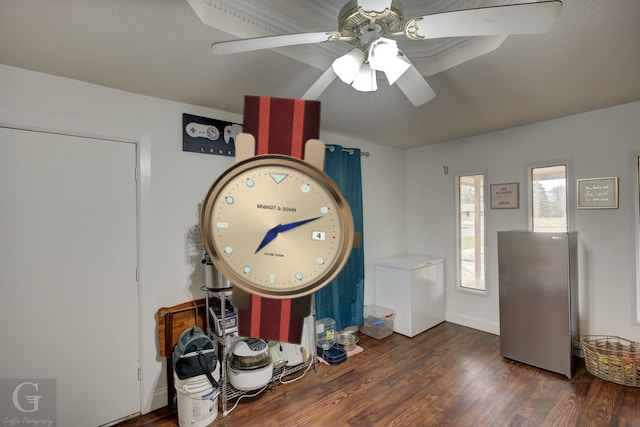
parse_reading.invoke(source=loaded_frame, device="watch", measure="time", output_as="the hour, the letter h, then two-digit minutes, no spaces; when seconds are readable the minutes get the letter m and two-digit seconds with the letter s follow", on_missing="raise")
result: 7h11
